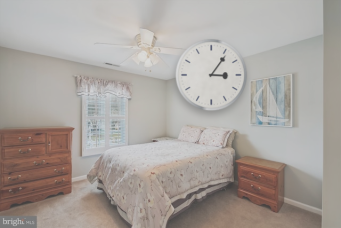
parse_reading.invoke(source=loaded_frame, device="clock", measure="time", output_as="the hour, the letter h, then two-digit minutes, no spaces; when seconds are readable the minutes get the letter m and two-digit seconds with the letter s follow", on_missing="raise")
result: 3h06
